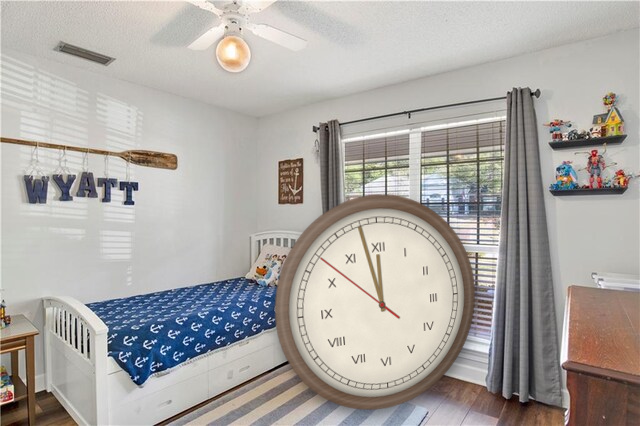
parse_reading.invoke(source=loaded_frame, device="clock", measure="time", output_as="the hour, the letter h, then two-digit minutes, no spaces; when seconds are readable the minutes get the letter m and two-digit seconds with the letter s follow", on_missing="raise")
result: 11h57m52s
